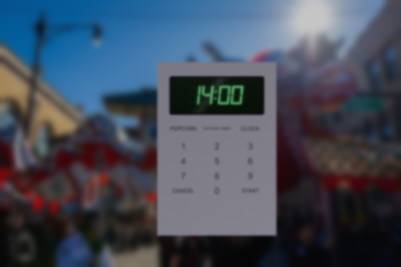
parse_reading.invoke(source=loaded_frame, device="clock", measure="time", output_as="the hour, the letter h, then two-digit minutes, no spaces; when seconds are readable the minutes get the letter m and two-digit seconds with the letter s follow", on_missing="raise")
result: 14h00
